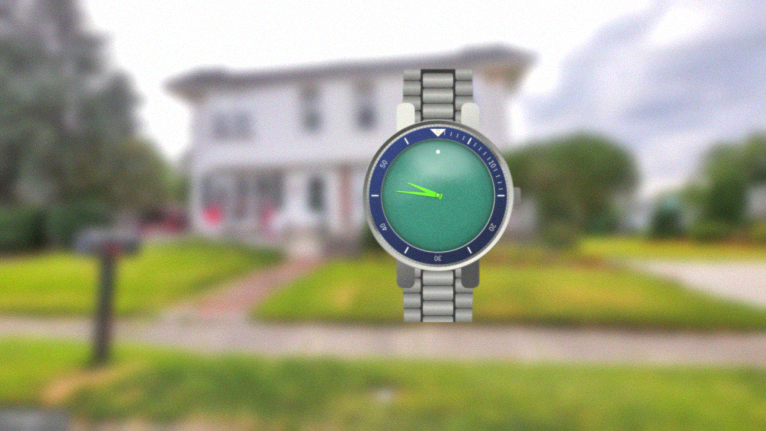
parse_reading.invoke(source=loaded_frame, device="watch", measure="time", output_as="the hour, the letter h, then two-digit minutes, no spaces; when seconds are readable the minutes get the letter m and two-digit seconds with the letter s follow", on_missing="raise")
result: 9h46
